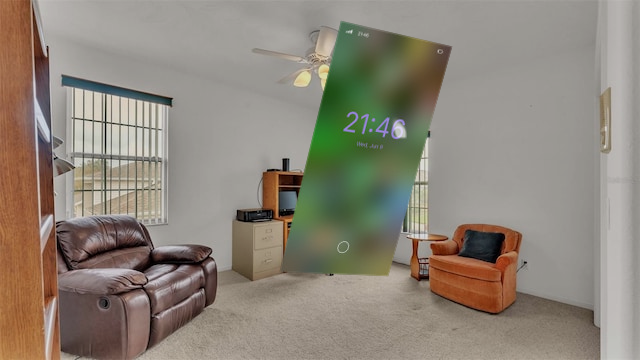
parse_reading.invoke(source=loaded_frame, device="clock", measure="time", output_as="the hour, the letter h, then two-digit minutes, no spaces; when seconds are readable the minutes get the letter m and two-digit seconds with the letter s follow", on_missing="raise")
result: 21h46
